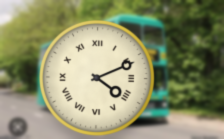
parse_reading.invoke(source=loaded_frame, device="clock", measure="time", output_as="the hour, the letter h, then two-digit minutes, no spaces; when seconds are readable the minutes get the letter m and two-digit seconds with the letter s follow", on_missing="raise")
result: 4h11
